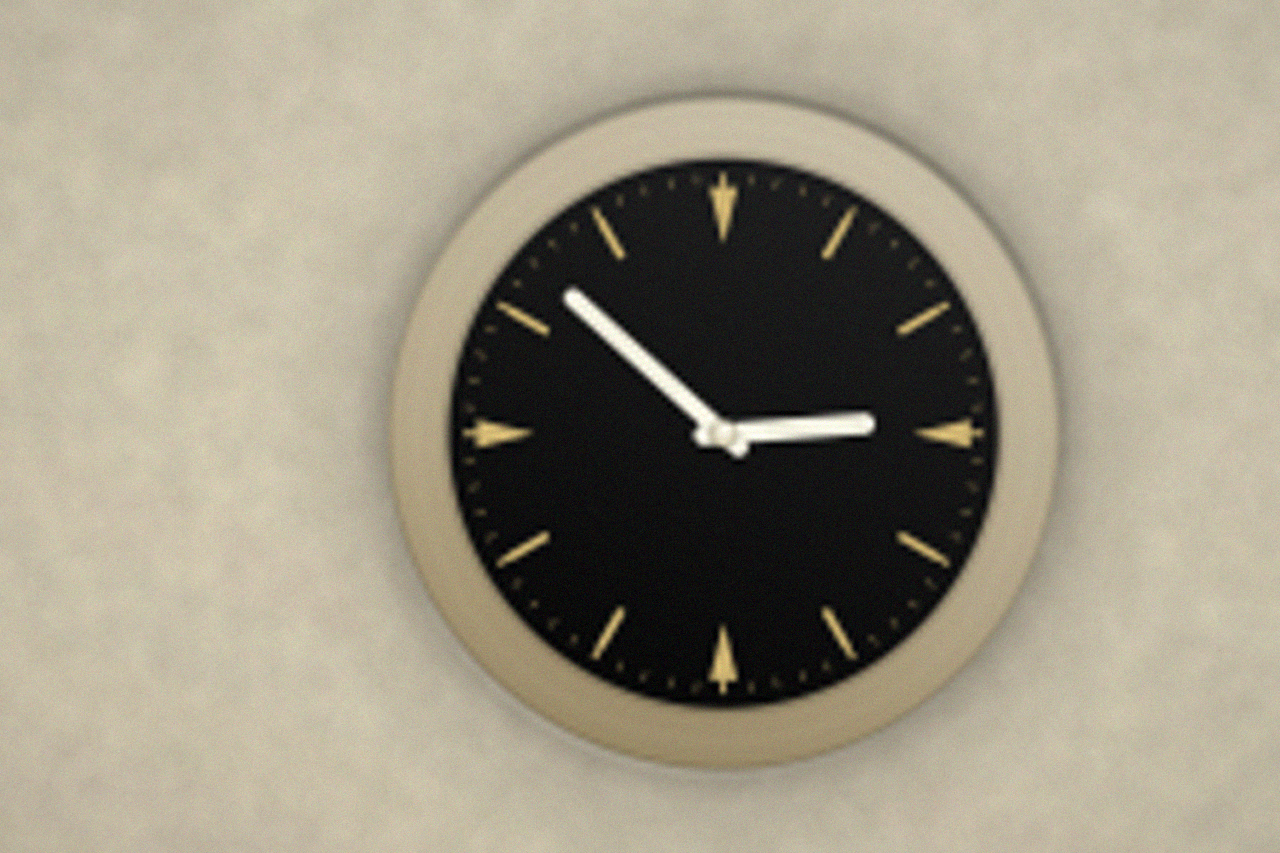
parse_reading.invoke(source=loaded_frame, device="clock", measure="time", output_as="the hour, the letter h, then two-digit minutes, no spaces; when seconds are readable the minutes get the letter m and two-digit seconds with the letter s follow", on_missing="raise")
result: 2h52
